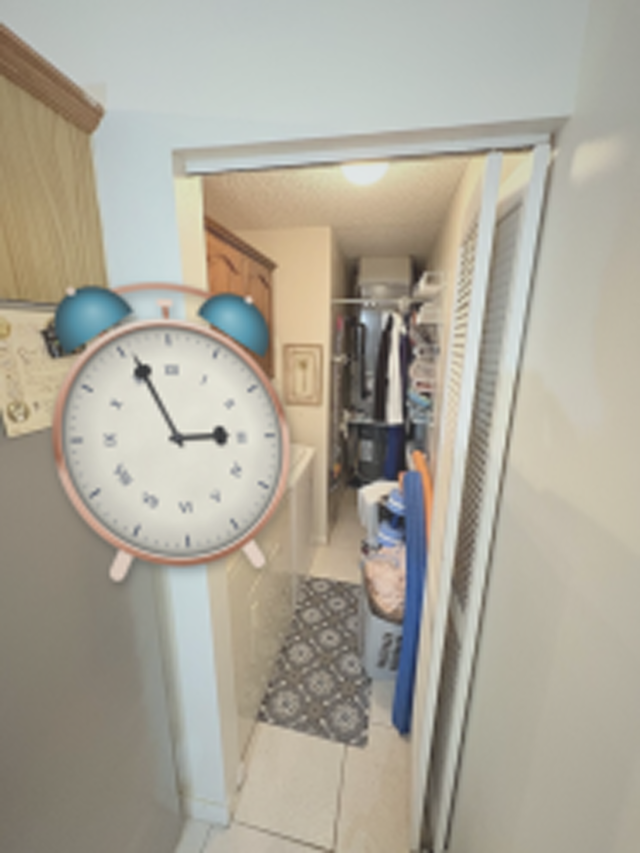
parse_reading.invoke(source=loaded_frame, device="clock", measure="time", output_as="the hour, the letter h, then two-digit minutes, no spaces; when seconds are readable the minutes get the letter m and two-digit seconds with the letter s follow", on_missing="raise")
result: 2h56
